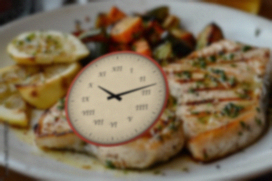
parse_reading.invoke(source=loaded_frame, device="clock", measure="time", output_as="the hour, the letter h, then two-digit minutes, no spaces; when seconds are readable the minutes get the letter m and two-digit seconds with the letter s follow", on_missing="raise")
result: 10h13
